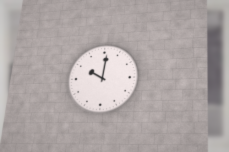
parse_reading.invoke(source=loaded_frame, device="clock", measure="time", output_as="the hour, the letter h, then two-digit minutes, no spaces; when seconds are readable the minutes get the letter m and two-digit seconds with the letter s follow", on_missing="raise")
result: 10h01
